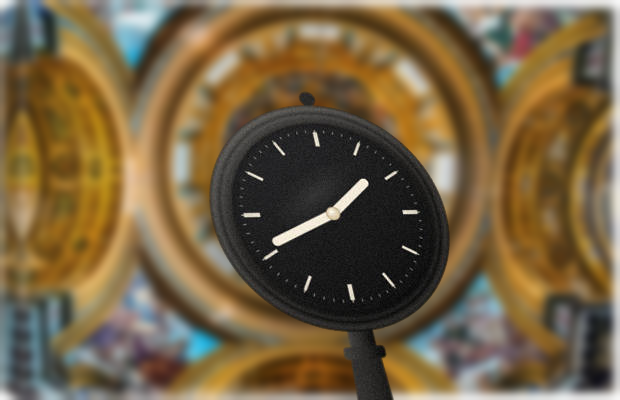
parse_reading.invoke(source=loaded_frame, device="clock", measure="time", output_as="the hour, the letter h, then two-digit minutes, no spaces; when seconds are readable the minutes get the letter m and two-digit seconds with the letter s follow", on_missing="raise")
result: 1h41
